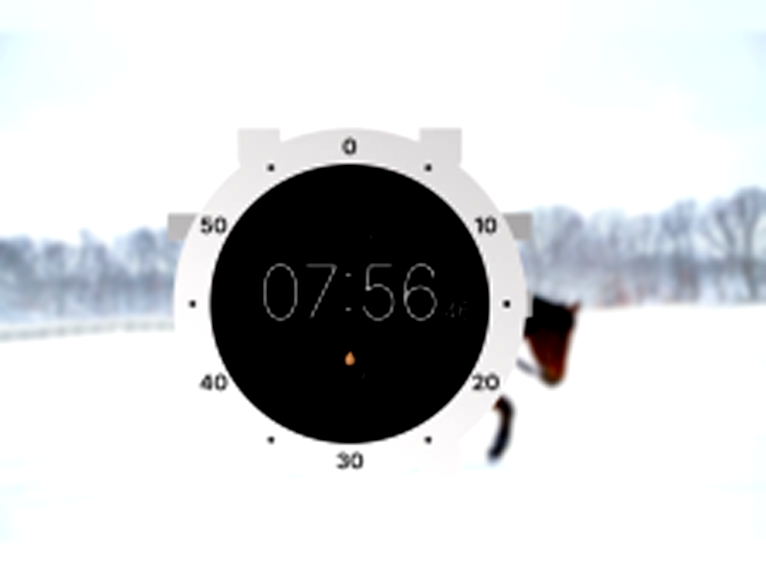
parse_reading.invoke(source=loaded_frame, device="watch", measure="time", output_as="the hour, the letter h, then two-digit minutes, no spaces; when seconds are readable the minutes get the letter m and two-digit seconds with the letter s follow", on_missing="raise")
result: 7h56m46s
